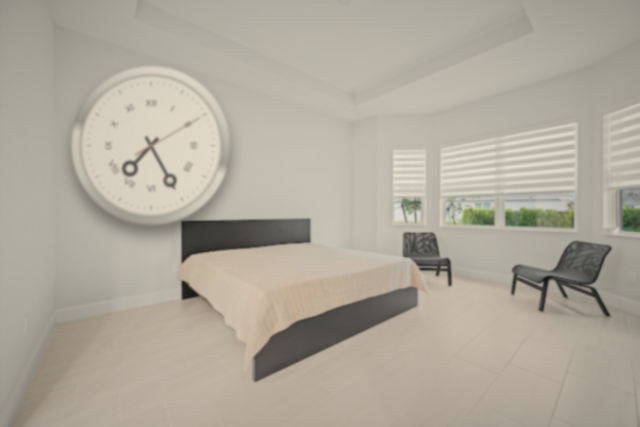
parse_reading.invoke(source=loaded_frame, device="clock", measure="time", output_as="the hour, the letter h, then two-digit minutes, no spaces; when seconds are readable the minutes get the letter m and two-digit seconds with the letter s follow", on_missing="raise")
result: 7h25m10s
